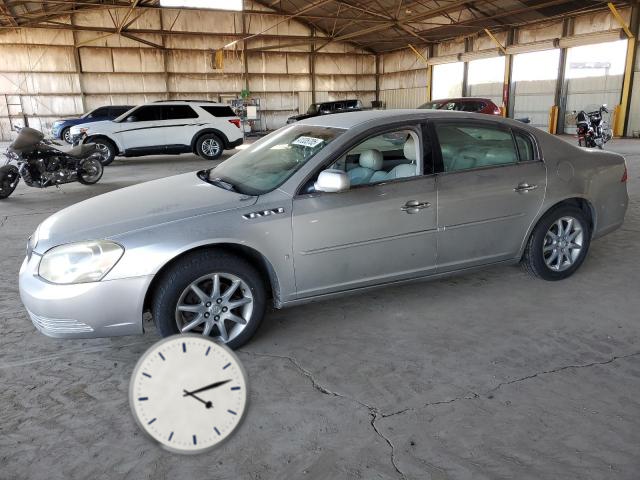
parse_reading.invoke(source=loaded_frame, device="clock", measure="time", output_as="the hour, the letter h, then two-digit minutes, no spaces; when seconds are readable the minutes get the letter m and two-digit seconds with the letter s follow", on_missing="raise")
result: 4h13
